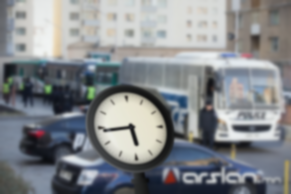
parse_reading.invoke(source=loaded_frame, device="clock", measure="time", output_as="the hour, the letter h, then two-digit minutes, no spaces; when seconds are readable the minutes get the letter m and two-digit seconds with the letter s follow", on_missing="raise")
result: 5h44
